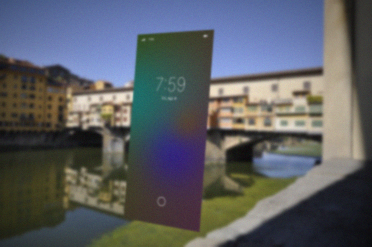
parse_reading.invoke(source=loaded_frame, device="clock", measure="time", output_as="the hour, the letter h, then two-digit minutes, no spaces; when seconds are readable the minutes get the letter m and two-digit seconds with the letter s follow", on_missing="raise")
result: 7h59
